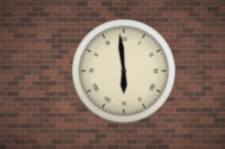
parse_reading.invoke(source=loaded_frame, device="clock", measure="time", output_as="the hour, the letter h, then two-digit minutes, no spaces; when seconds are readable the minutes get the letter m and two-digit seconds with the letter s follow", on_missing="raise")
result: 5h59
